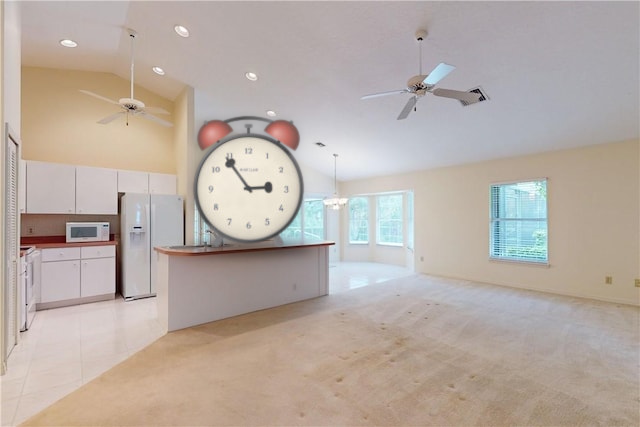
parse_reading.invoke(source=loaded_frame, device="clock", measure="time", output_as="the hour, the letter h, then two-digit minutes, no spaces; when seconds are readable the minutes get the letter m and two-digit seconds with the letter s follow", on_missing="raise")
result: 2h54
